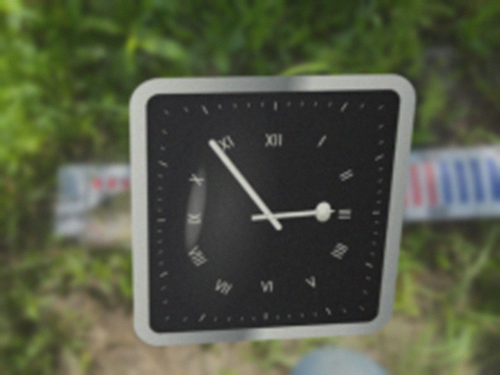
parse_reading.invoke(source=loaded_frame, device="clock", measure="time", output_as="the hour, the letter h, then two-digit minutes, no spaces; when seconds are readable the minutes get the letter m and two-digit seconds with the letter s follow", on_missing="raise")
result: 2h54
